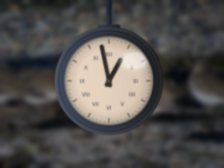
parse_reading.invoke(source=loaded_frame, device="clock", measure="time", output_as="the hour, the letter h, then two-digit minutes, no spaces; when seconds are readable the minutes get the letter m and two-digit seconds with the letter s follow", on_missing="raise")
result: 12h58
